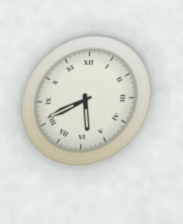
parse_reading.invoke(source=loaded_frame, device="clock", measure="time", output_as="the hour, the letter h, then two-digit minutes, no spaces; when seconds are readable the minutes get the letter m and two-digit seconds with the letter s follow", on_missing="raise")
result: 5h41
